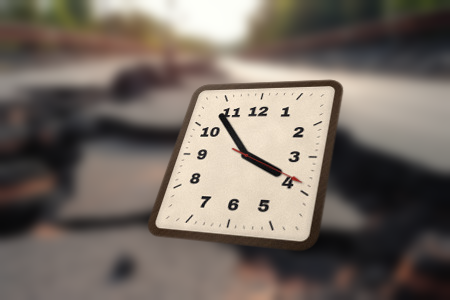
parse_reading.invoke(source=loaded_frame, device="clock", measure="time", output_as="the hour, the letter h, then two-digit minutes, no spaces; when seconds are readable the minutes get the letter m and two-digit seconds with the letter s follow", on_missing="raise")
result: 3h53m19s
